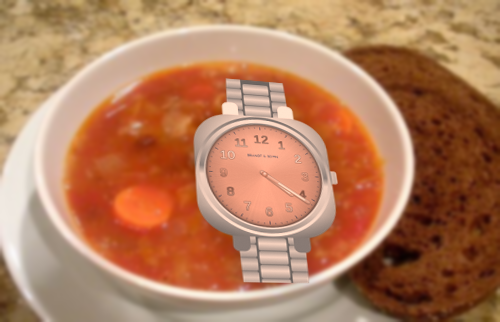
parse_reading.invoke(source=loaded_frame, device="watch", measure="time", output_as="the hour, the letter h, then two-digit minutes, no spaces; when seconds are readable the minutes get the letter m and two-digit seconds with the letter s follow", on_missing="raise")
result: 4h21
